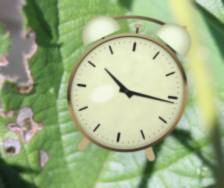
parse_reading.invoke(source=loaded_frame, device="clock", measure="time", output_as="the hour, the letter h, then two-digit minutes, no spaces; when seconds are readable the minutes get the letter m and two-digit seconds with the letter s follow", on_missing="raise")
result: 10h16
